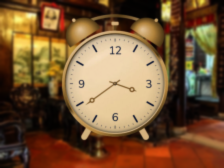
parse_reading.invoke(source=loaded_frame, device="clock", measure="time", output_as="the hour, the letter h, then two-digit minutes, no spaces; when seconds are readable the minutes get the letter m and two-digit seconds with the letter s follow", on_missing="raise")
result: 3h39
